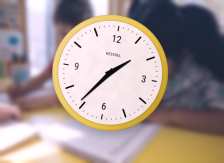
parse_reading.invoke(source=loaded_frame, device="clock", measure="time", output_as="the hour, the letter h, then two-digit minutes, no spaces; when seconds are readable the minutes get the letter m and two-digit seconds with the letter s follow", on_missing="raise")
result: 1h36
